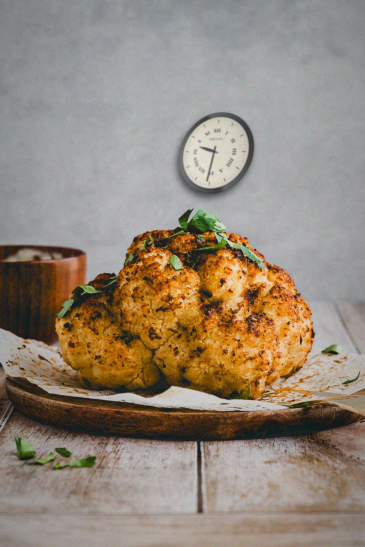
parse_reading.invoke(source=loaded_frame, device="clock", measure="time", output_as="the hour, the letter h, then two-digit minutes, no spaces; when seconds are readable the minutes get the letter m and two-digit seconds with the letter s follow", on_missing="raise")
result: 9h31
